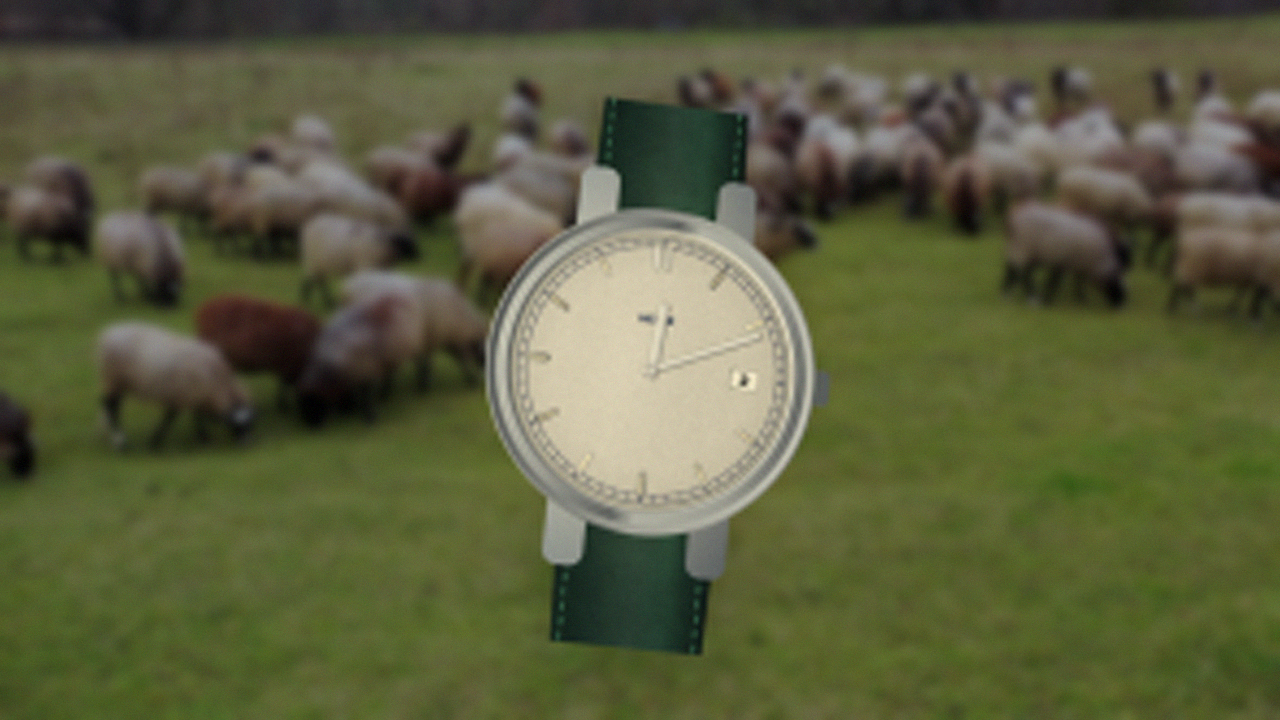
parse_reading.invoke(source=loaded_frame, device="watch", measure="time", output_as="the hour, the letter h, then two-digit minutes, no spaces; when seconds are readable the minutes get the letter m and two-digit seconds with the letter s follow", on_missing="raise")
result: 12h11
